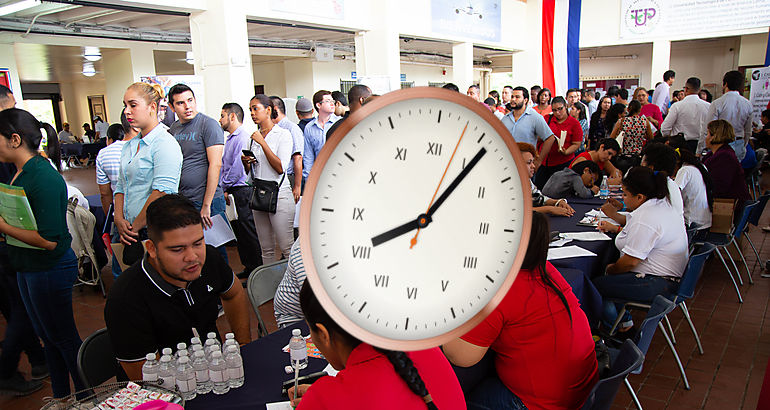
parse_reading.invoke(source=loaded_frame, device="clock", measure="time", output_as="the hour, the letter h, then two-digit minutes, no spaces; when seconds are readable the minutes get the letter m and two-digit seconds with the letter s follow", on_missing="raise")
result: 8h06m03s
